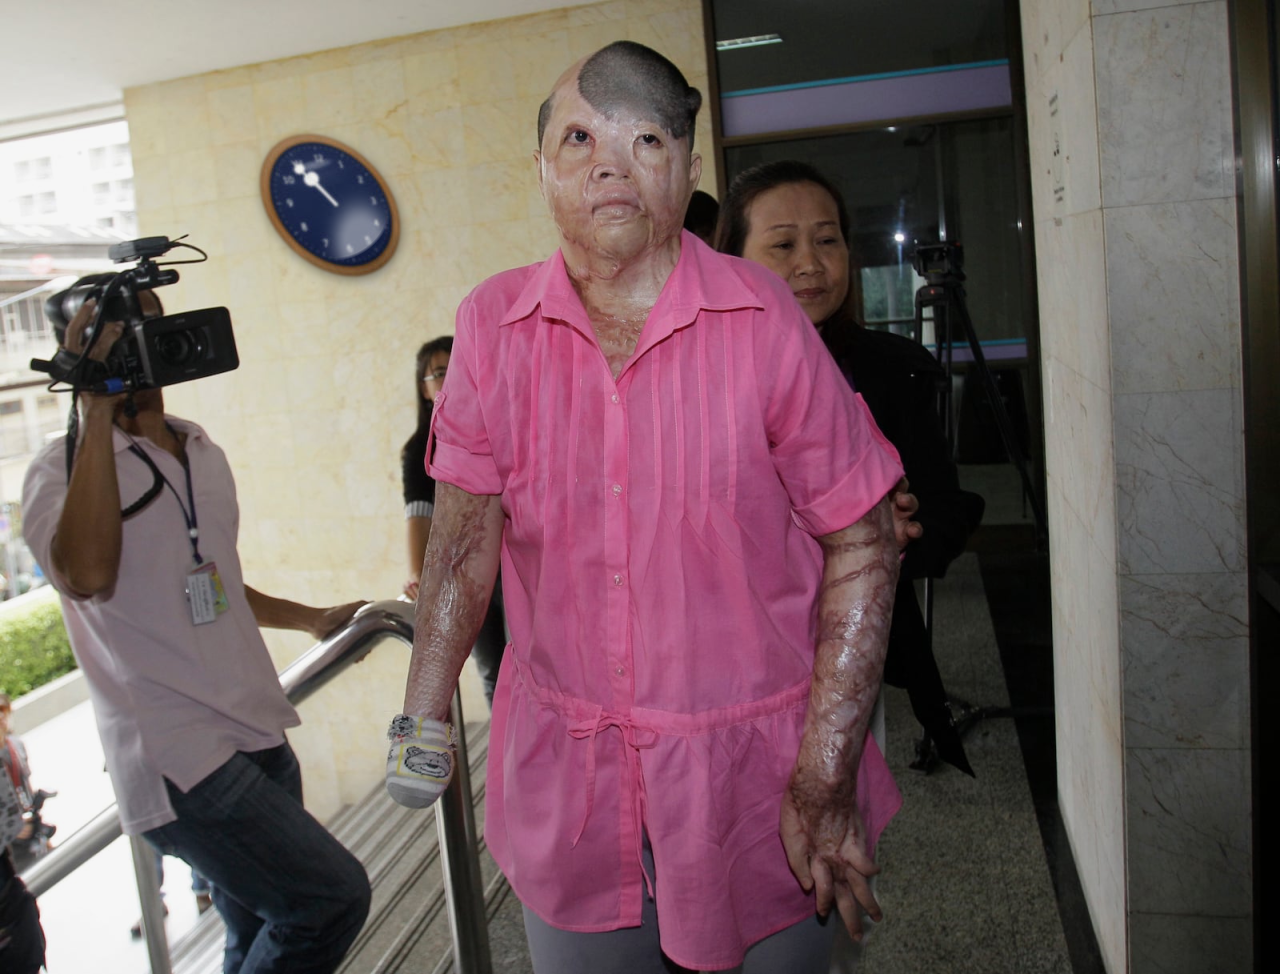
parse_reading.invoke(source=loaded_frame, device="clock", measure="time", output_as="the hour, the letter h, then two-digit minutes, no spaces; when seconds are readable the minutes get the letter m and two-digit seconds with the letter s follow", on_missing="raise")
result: 10h54
